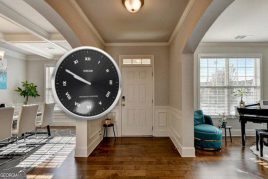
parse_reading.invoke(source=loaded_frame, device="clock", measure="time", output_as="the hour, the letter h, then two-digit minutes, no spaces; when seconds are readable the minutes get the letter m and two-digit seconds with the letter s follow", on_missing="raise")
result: 9h50
